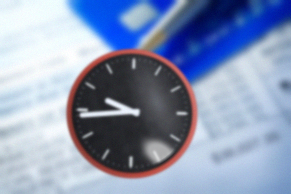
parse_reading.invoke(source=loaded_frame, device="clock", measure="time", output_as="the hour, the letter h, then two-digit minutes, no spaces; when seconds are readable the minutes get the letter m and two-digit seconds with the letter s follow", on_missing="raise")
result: 9h44
